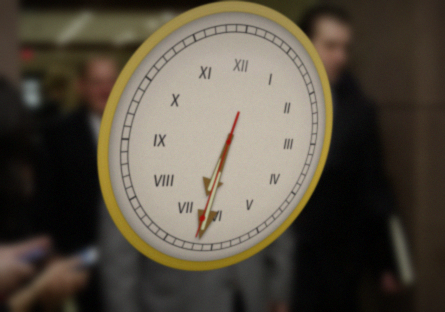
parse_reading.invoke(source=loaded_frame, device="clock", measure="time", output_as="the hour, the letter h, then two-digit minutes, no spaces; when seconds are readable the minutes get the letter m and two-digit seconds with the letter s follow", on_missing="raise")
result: 6h31m32s
